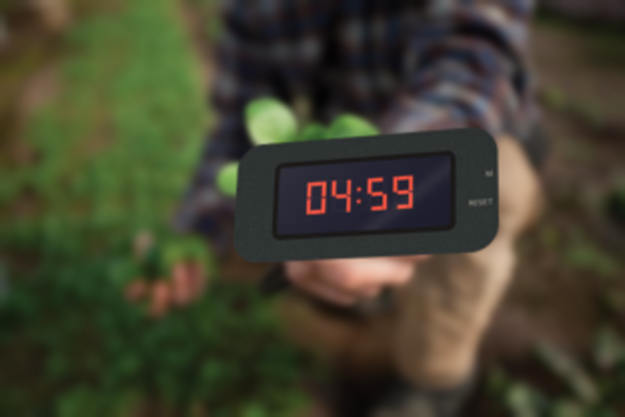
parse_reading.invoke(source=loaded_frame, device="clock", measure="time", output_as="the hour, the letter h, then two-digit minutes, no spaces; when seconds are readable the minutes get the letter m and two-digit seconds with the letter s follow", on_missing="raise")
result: 4h59
